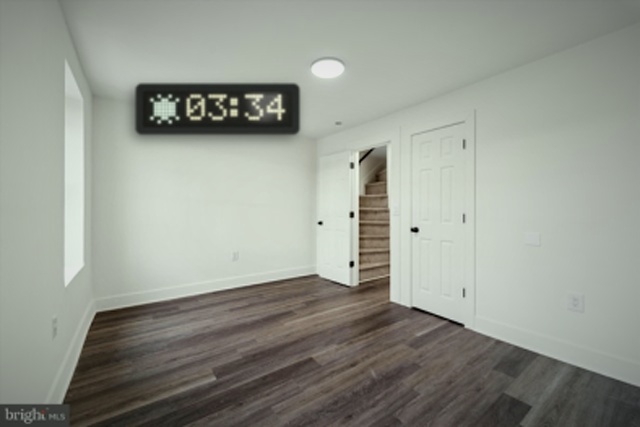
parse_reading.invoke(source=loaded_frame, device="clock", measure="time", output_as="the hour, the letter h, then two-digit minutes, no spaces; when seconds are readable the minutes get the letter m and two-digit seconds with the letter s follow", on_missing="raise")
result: 3h34
